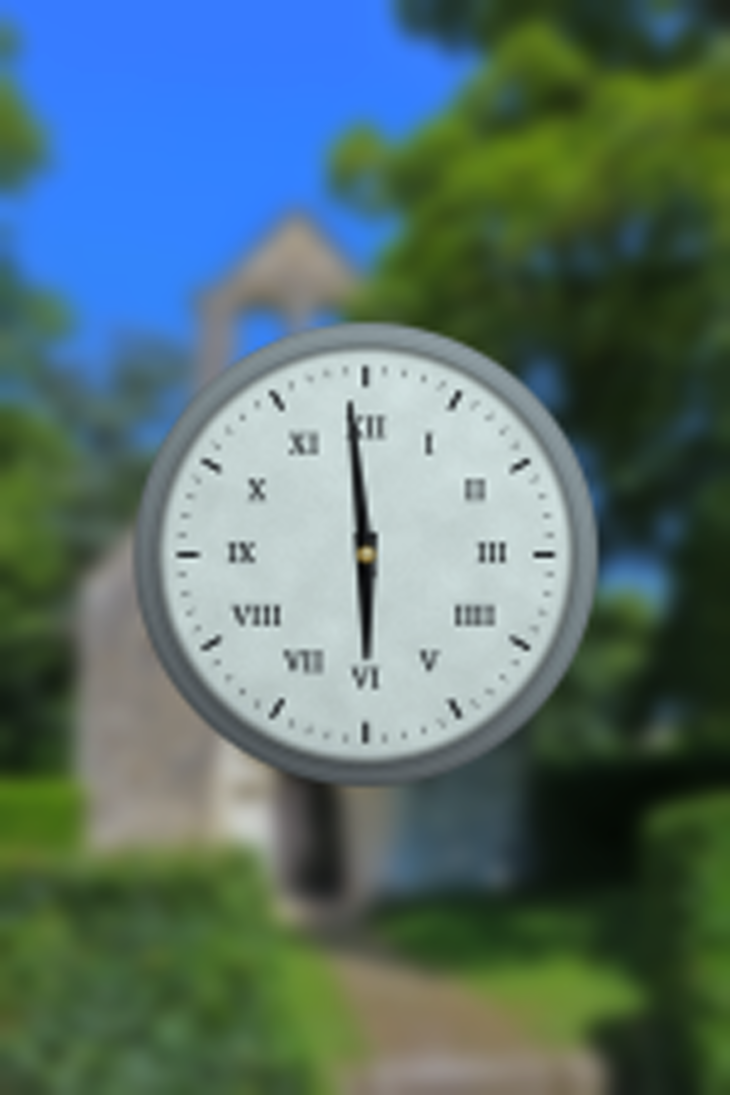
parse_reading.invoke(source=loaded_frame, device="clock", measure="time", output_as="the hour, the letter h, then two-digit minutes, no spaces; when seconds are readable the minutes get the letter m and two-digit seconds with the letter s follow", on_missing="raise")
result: 5h59
